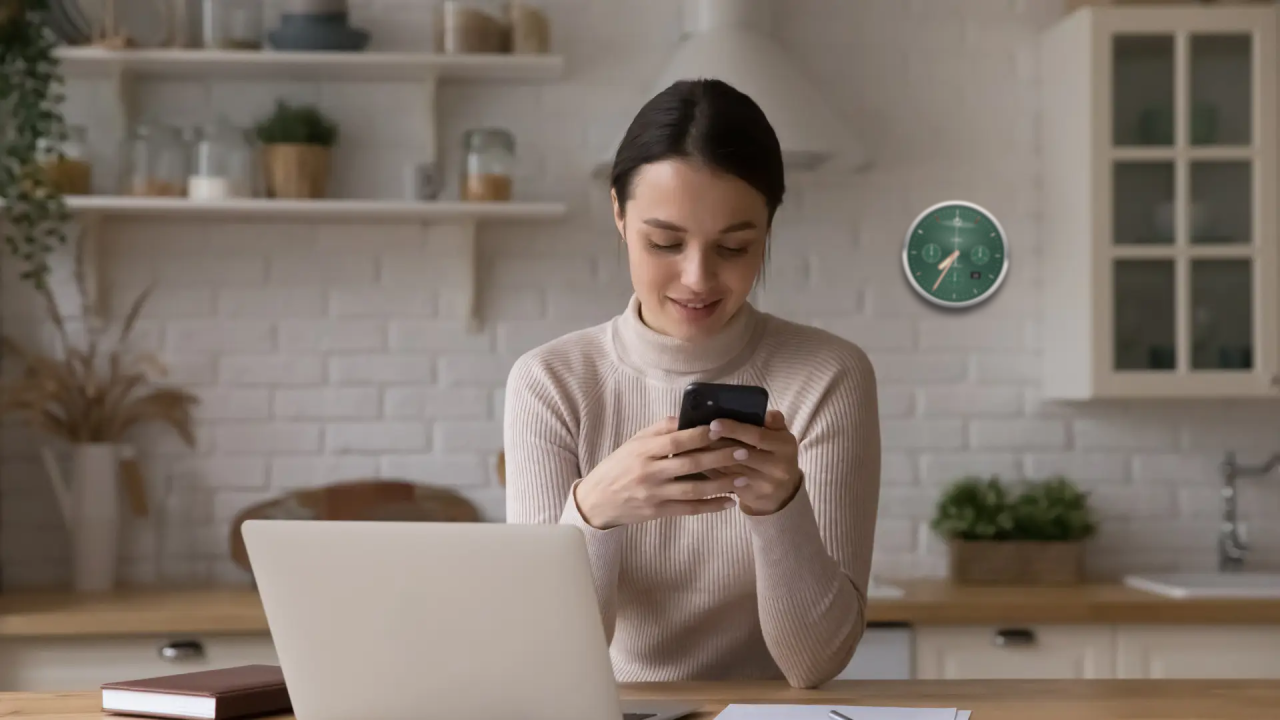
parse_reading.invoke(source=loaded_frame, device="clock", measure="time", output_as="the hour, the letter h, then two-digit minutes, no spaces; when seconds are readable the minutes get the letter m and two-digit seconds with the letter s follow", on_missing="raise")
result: 7h35
